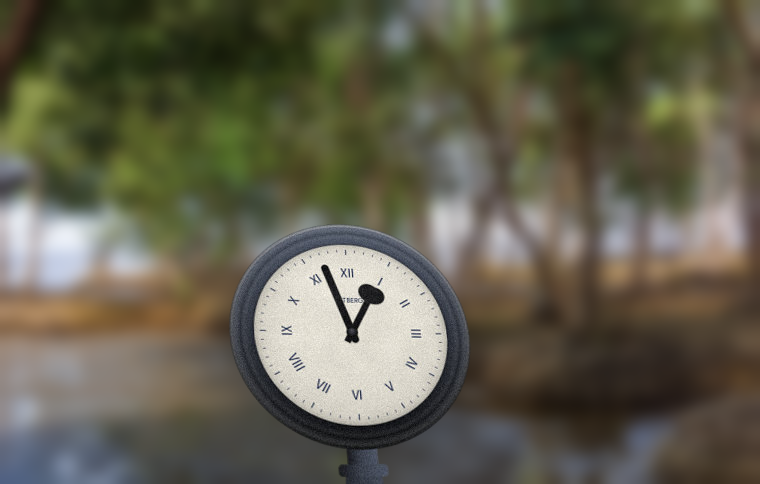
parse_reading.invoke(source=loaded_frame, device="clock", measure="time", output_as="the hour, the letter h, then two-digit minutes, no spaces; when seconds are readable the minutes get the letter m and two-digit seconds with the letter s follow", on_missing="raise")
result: 12h57
